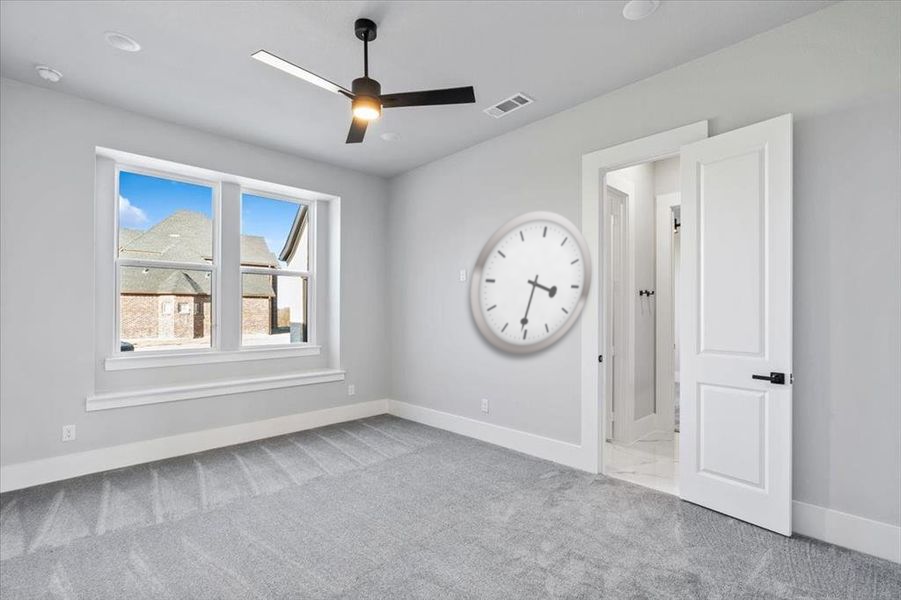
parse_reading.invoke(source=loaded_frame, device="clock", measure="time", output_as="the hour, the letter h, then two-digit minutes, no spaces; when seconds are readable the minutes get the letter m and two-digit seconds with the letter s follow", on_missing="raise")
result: 3h31
